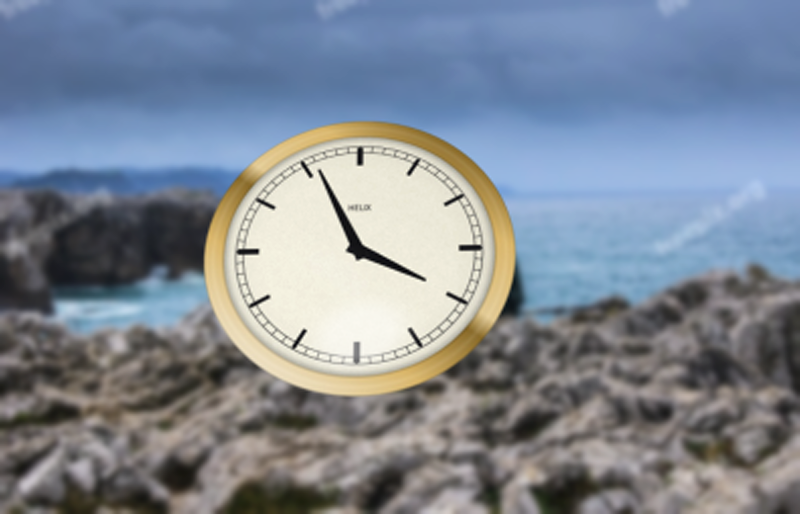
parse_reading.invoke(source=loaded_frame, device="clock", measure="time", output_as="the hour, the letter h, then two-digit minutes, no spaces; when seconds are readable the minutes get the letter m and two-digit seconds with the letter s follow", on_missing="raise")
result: 3h56
